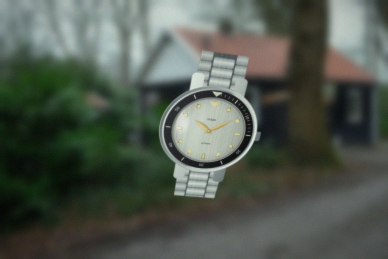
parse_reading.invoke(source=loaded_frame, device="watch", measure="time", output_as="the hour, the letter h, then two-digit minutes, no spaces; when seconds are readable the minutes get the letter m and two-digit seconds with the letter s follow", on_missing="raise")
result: 10h09
